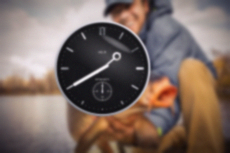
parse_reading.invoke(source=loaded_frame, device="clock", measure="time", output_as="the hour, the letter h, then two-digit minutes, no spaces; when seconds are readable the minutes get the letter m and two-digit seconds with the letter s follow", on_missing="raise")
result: 1h40
